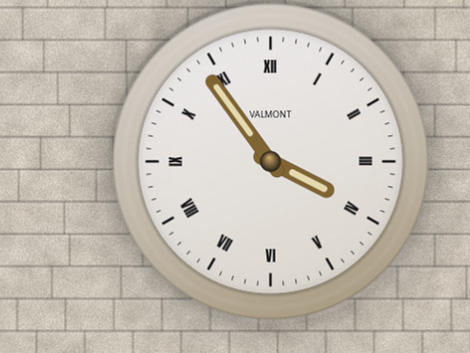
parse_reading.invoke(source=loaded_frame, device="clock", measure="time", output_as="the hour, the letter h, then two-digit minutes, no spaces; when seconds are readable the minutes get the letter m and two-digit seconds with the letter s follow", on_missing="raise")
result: 3h54
